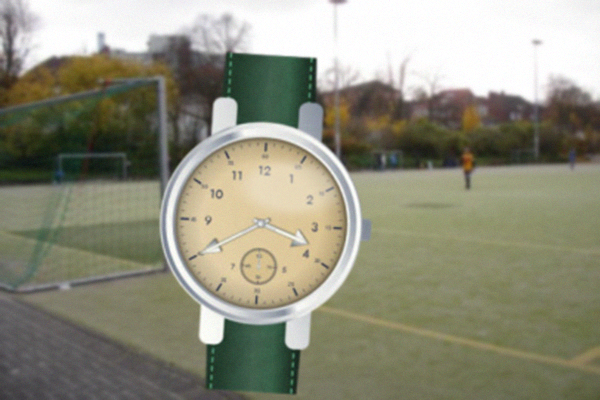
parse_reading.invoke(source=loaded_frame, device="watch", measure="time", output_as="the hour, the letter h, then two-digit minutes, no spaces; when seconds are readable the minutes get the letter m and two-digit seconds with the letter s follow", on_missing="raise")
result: 3h40
